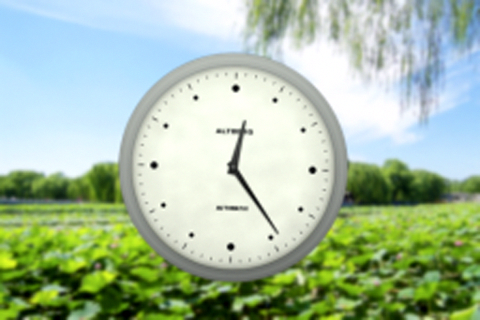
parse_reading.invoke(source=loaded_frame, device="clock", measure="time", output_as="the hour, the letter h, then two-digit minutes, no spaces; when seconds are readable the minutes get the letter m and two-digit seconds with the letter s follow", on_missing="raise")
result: 12h24
